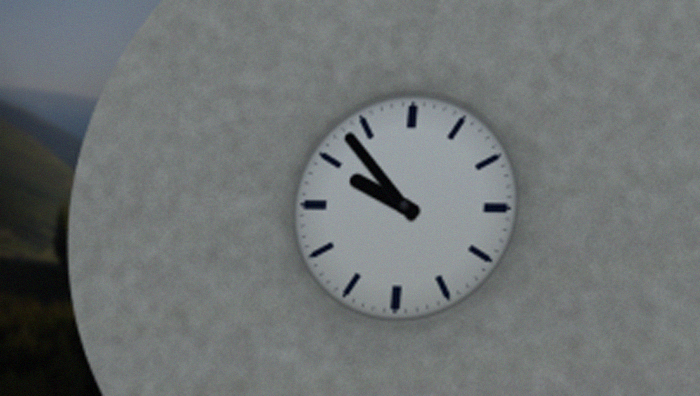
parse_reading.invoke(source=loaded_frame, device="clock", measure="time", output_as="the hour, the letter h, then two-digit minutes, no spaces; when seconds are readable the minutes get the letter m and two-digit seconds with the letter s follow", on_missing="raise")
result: 9h53
